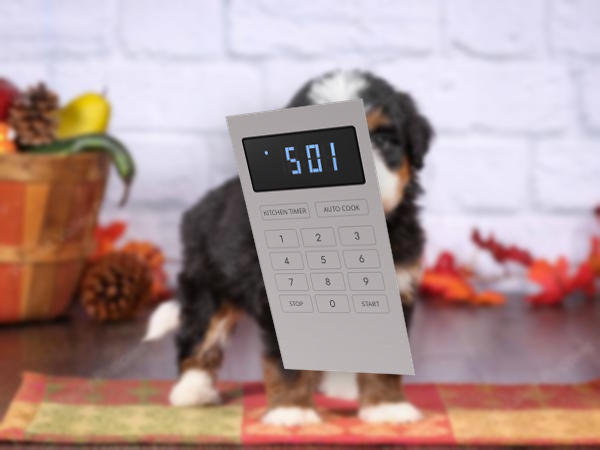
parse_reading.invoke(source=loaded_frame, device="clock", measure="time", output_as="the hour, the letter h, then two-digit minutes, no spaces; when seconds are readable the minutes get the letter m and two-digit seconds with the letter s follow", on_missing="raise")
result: 5h01
